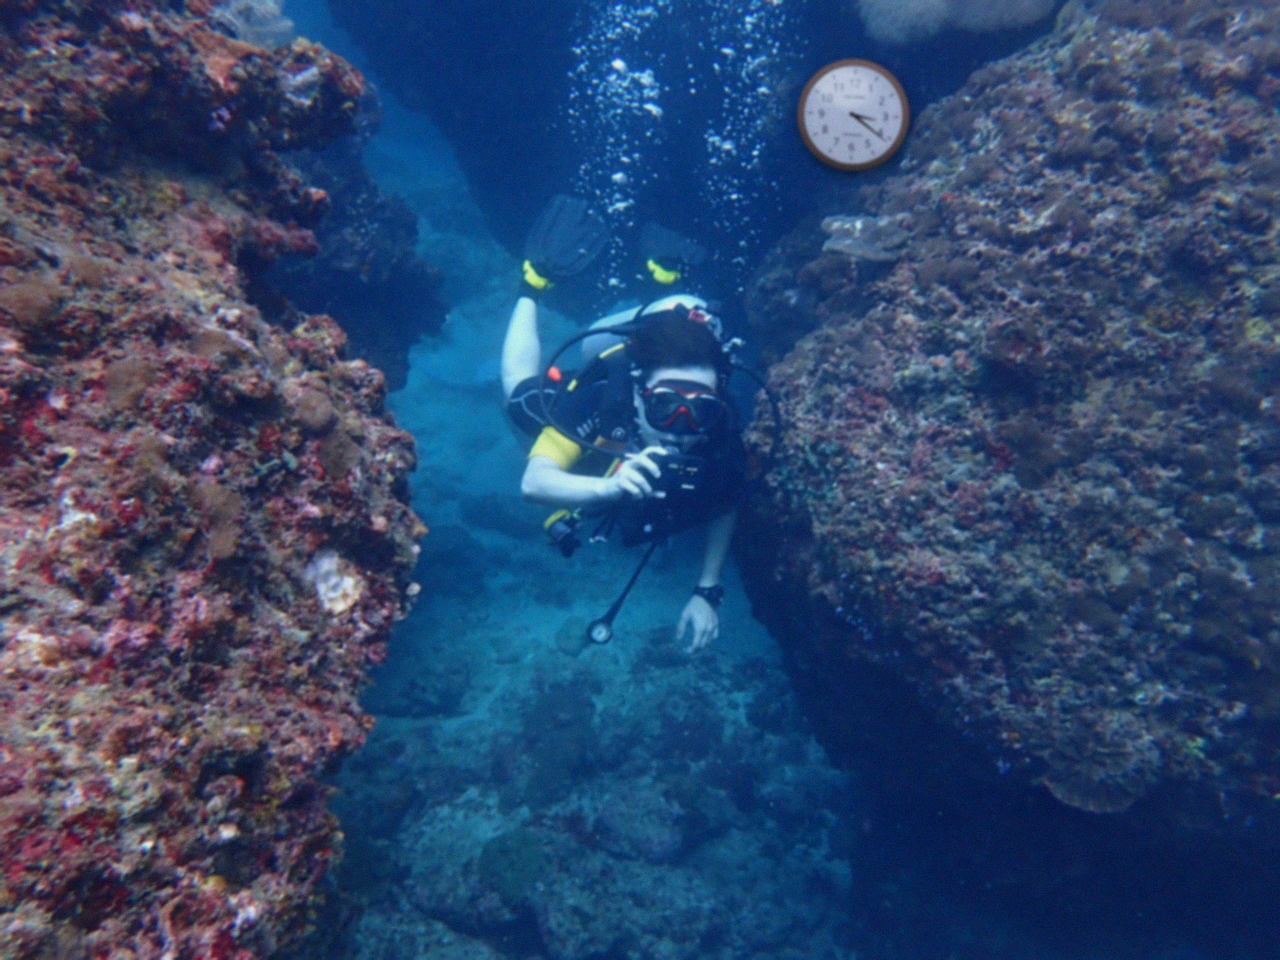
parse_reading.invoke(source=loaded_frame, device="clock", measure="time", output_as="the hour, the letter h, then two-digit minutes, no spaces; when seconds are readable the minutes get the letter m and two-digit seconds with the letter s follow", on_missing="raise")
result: 3h21
